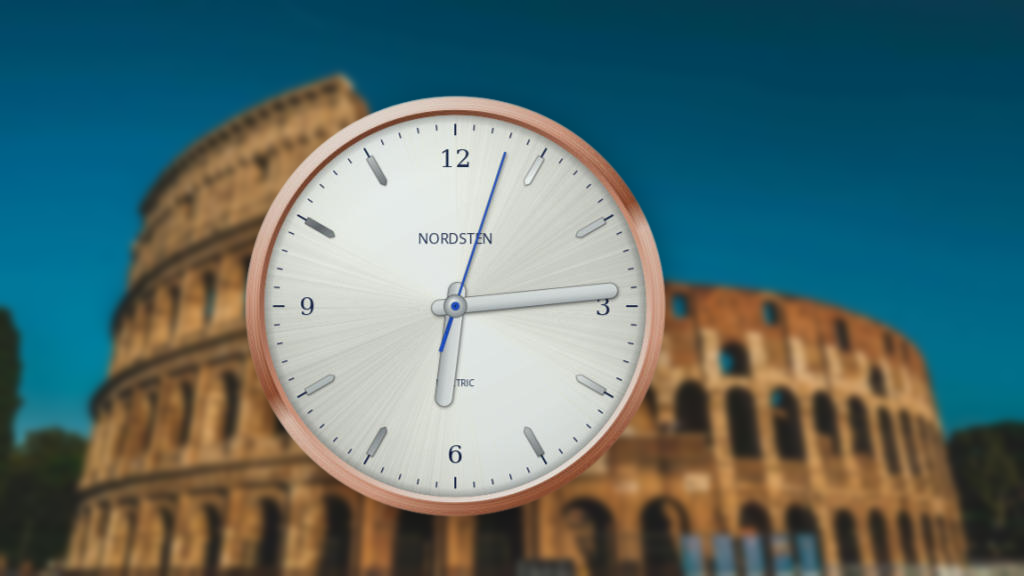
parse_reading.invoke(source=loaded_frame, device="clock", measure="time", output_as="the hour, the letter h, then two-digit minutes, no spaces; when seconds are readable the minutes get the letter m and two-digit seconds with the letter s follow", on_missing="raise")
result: 6h14m03s
